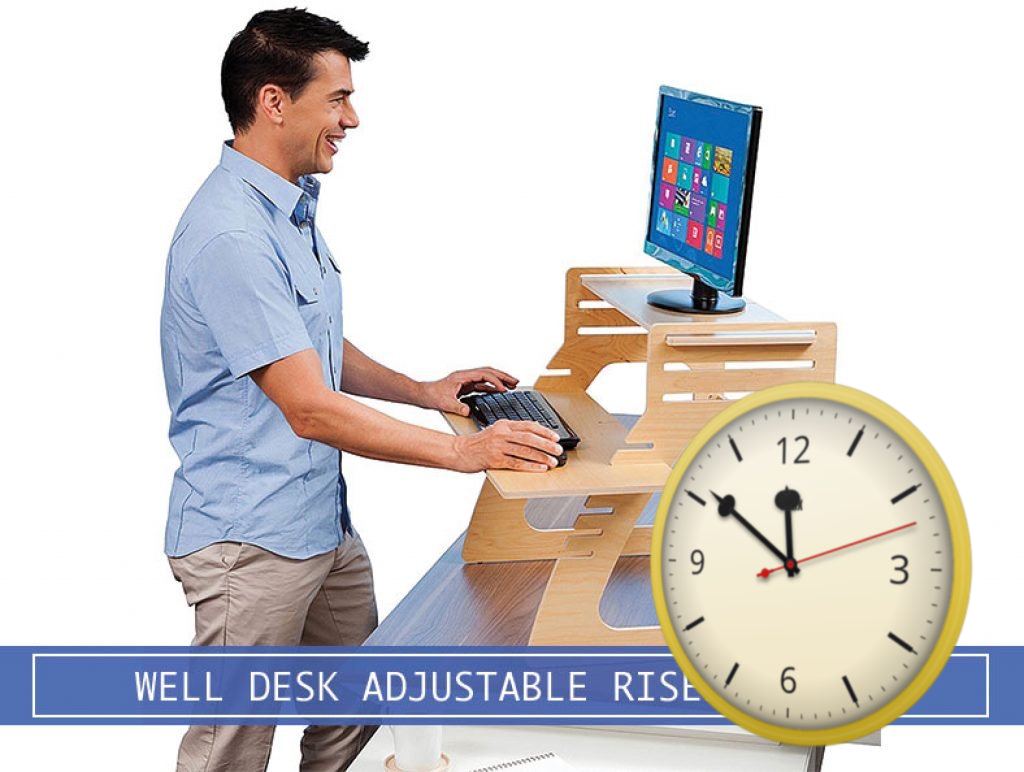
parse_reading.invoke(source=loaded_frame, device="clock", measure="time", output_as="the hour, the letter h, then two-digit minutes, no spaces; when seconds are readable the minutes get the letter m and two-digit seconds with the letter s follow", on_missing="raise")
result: 11h51m12s
